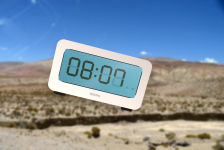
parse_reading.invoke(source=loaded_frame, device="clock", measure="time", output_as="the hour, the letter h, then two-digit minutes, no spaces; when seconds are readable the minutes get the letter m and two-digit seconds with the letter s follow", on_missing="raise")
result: 8h07
